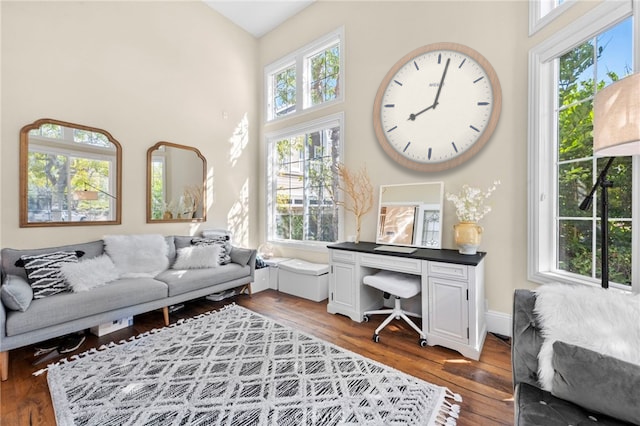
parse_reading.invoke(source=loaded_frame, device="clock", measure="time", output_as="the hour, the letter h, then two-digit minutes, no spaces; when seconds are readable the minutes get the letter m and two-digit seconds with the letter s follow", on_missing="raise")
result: 8h02
